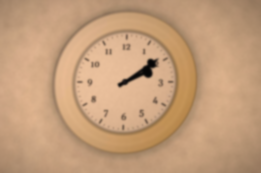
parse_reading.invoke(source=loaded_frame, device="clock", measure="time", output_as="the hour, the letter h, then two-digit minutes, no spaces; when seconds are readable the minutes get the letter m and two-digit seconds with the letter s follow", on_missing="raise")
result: 2h09
